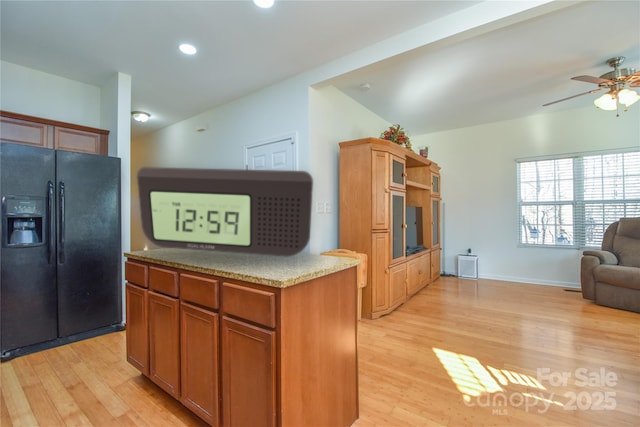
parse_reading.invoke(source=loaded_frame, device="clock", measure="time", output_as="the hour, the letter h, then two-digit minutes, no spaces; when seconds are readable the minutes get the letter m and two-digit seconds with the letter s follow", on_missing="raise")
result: 12h59
